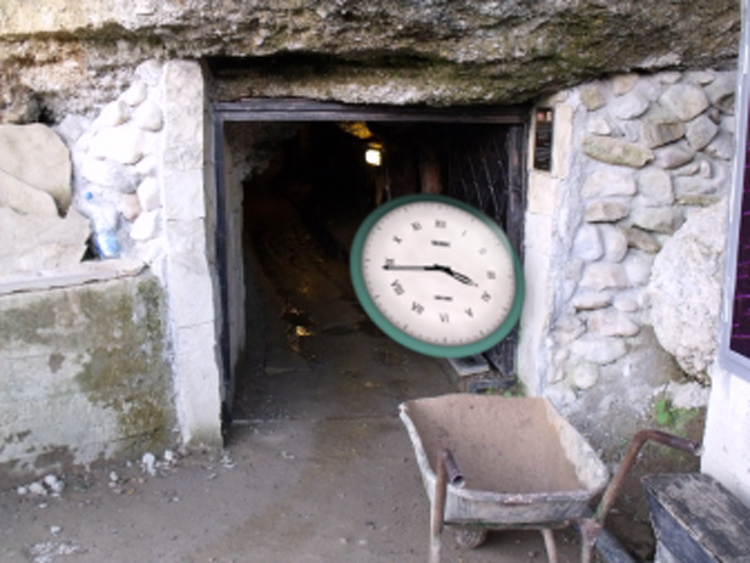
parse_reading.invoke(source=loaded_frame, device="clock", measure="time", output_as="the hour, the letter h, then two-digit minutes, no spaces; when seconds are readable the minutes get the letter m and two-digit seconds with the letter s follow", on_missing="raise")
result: 3h44
